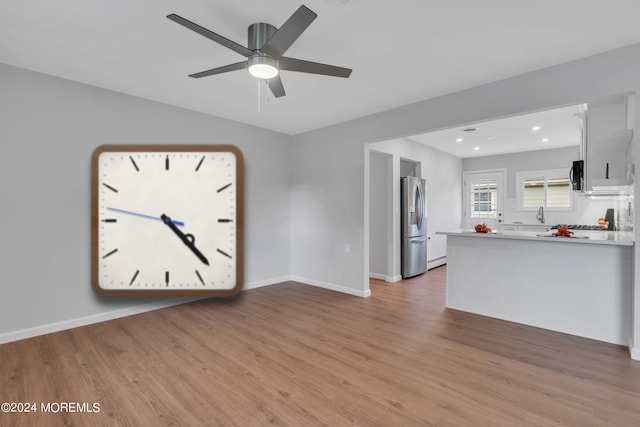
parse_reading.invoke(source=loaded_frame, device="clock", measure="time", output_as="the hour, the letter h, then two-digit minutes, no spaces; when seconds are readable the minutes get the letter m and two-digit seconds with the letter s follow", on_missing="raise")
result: 4h22m47s
